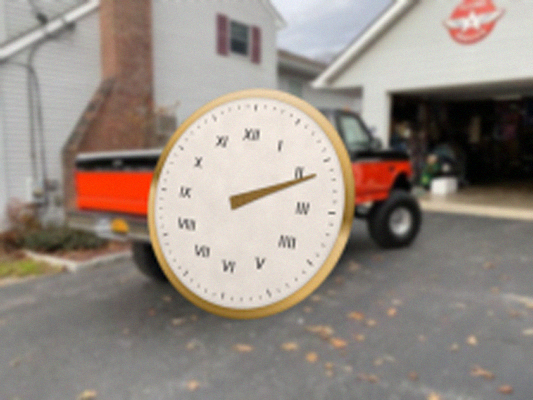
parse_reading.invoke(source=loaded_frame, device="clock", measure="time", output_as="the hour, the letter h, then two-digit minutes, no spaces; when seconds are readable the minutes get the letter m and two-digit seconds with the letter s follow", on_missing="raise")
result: 2h11
